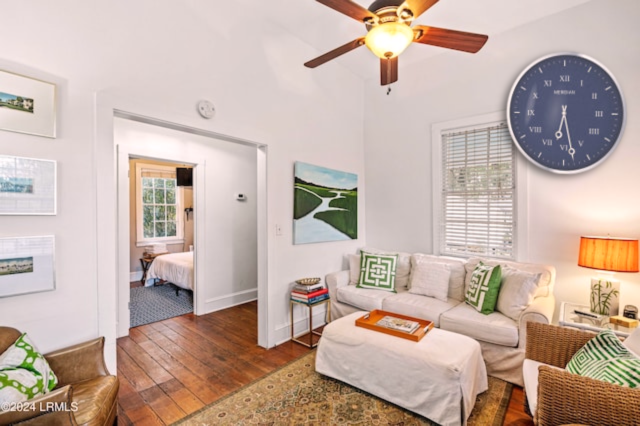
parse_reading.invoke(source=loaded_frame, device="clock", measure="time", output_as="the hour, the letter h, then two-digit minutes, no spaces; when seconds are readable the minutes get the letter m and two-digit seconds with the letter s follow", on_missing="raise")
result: 6h28
